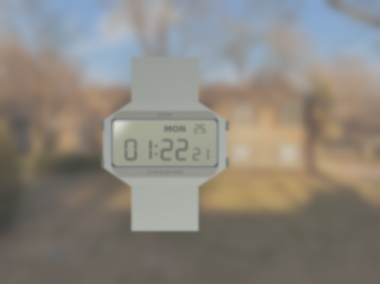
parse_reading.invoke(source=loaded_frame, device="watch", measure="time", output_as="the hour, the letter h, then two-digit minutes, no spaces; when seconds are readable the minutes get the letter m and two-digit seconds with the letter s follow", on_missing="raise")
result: 1h22m21s
